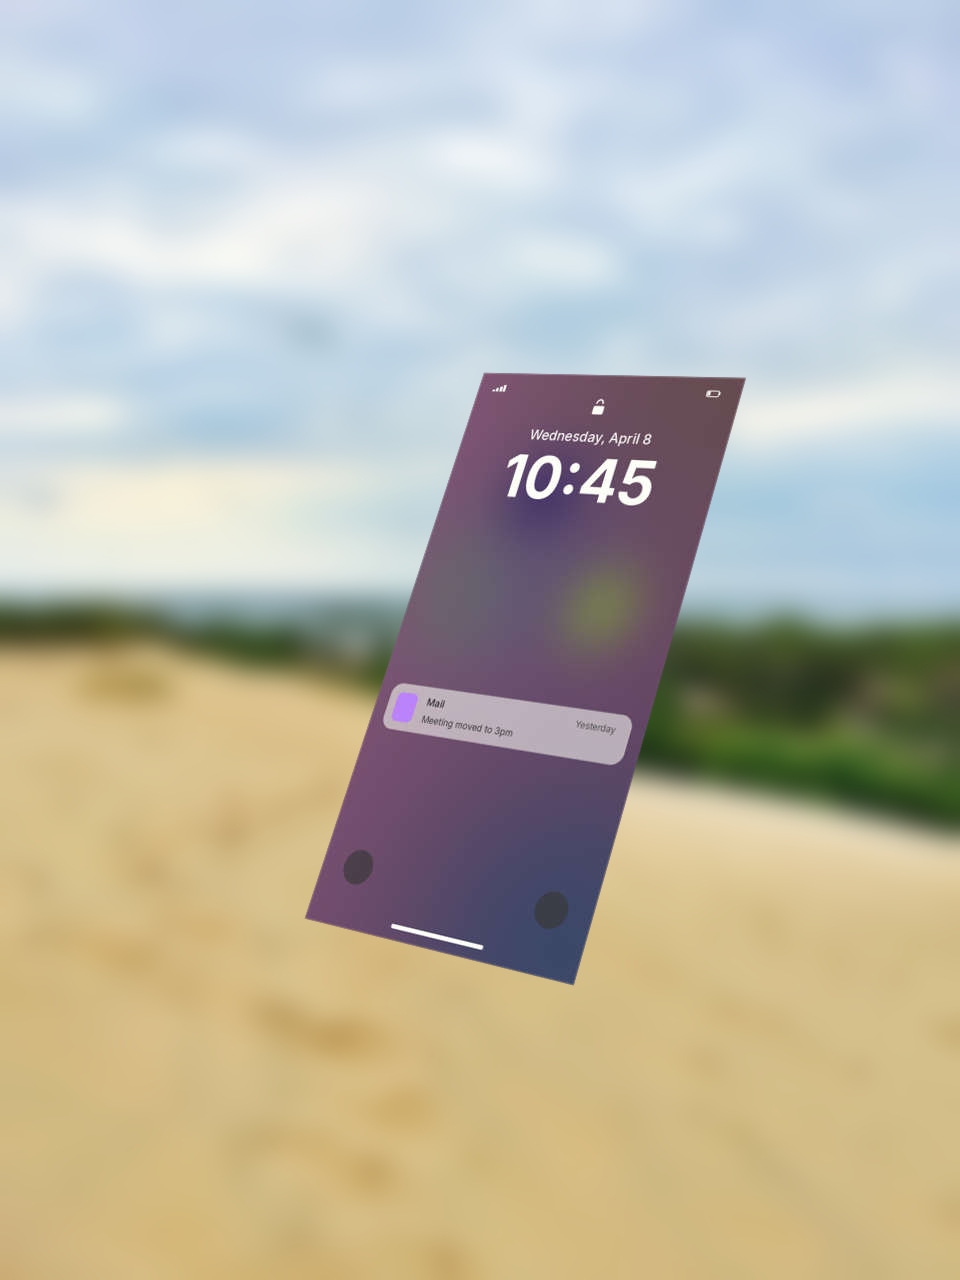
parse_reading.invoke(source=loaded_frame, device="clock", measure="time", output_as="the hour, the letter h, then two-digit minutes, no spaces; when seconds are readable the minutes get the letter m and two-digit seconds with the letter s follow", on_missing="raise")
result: 10h45
